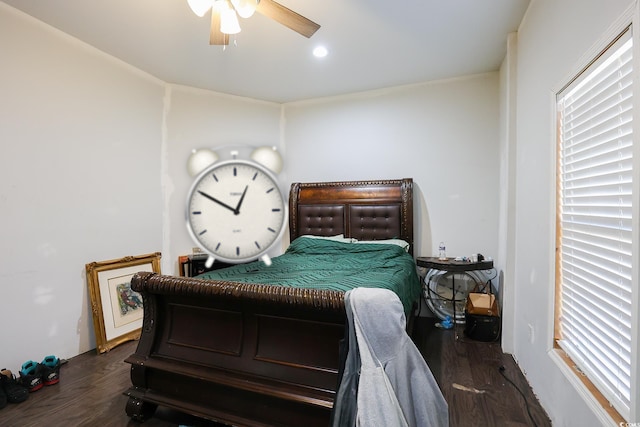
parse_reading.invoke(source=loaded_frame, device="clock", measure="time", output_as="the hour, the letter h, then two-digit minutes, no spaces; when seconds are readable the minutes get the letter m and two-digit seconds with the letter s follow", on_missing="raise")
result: 12h50
